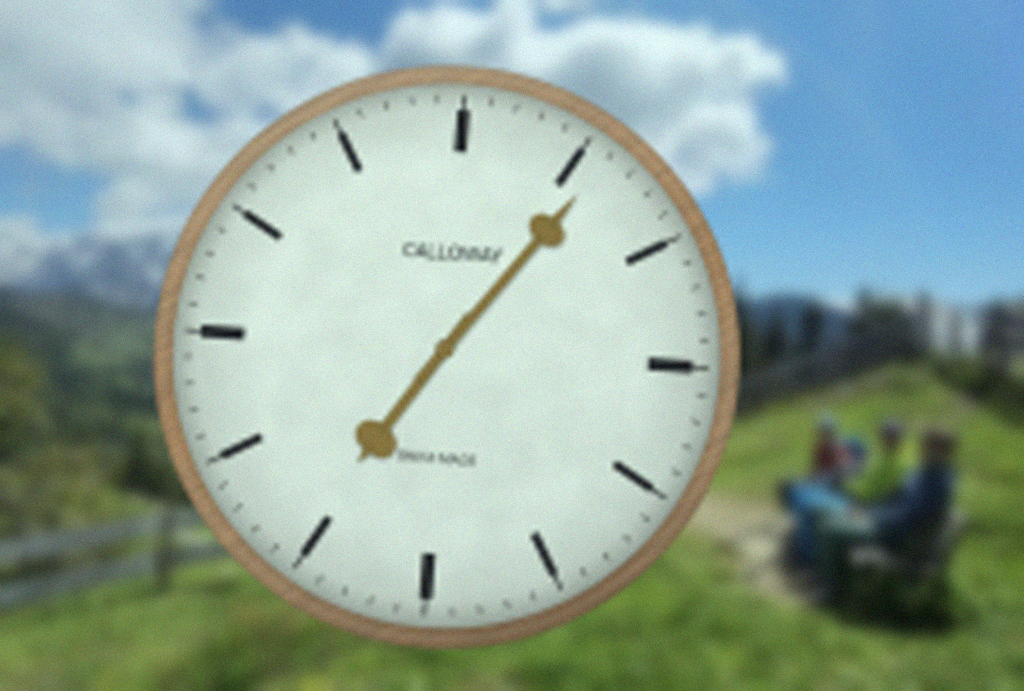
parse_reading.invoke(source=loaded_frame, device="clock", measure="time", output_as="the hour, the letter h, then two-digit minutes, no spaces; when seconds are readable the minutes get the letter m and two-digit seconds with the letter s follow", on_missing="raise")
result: 7h06
